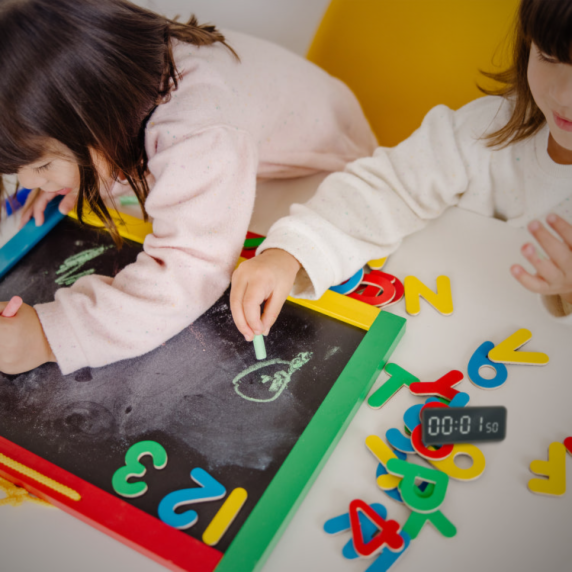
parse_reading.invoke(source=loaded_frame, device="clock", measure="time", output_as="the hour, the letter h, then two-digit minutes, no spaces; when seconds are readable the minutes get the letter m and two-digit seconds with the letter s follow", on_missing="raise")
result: 0h01
